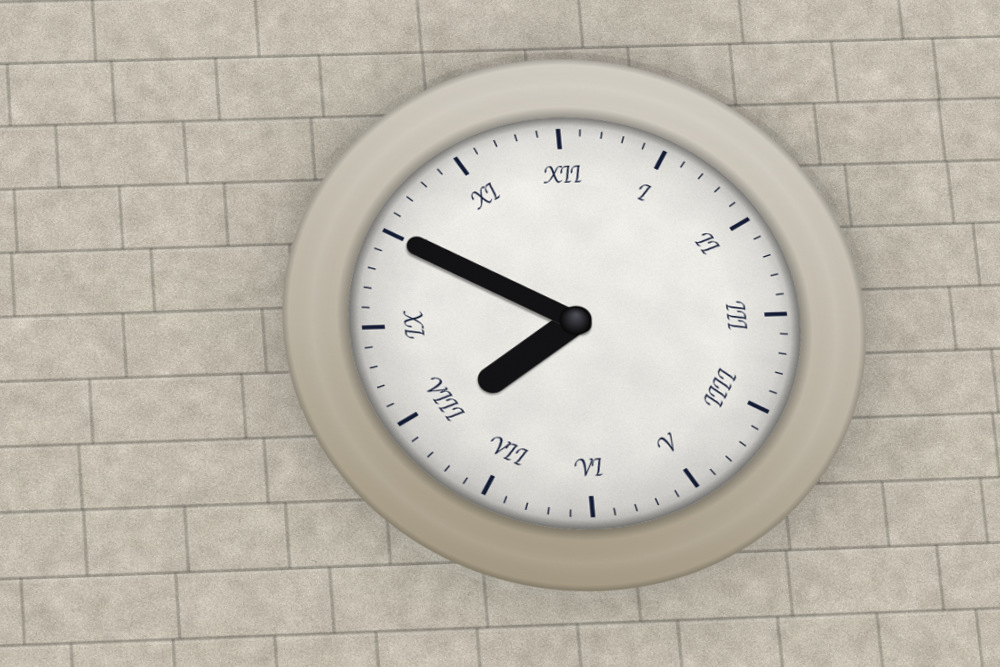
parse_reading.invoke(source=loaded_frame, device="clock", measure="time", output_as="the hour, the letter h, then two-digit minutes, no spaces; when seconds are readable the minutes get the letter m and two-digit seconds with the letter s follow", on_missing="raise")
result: 7h50
